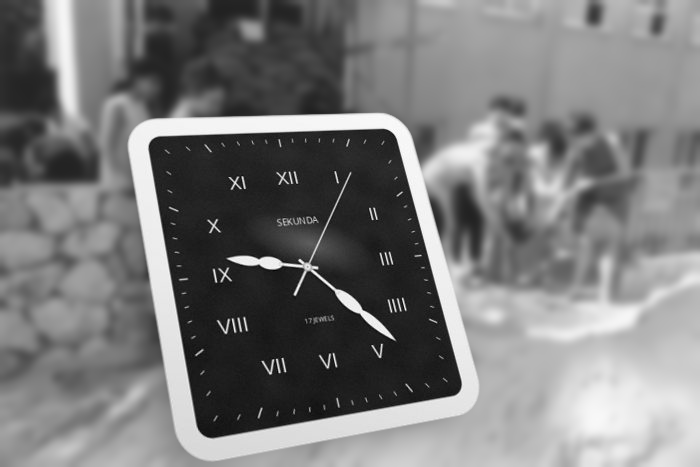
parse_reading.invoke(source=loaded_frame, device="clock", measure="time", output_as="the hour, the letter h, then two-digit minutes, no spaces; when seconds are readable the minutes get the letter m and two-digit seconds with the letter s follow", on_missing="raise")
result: 9h23m06s
